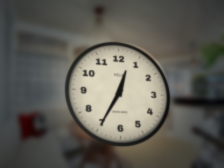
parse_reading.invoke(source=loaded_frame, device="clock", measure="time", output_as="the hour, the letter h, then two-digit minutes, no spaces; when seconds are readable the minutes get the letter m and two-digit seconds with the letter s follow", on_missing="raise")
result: 12h35
